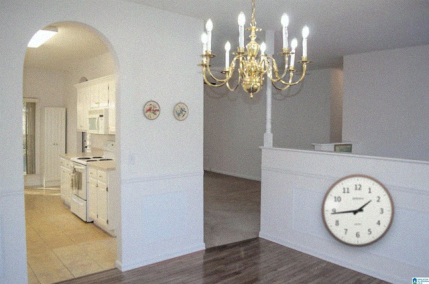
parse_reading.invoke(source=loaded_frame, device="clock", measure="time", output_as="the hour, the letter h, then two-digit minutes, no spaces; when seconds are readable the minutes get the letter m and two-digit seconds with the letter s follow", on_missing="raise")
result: 1h44
